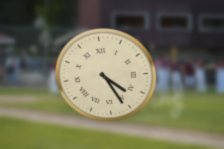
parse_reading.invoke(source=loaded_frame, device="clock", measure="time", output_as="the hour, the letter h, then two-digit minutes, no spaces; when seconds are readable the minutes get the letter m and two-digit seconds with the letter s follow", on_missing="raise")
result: 4h26
